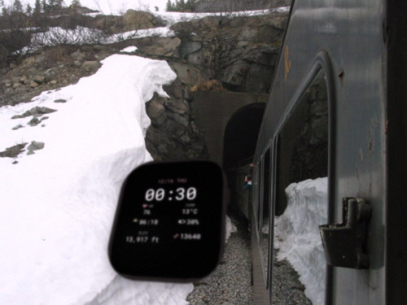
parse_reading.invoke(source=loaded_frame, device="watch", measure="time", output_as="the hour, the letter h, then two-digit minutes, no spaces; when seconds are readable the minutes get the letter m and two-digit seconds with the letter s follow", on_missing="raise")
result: 0h30
